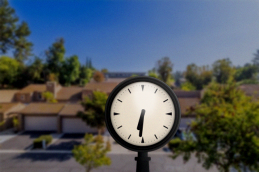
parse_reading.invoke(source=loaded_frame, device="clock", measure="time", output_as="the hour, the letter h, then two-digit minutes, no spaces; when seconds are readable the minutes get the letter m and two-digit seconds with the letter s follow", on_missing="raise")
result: 6h31
